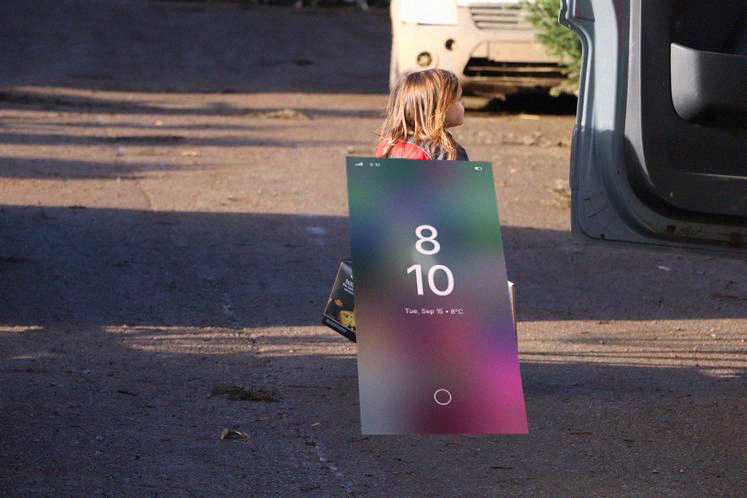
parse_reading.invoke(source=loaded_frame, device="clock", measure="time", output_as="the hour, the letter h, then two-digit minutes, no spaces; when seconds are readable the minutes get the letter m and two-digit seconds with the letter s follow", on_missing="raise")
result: 8h10
